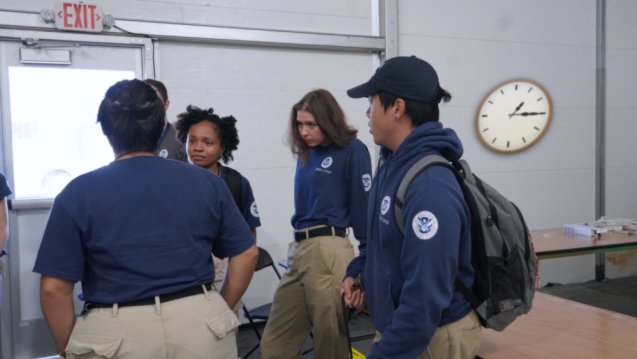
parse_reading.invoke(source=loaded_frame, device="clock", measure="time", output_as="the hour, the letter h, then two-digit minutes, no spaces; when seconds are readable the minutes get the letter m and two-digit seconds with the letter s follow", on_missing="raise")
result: 1h15
